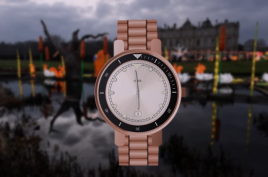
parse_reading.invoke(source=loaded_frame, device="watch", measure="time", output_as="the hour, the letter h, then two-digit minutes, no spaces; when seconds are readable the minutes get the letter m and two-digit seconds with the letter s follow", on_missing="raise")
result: 5h59
